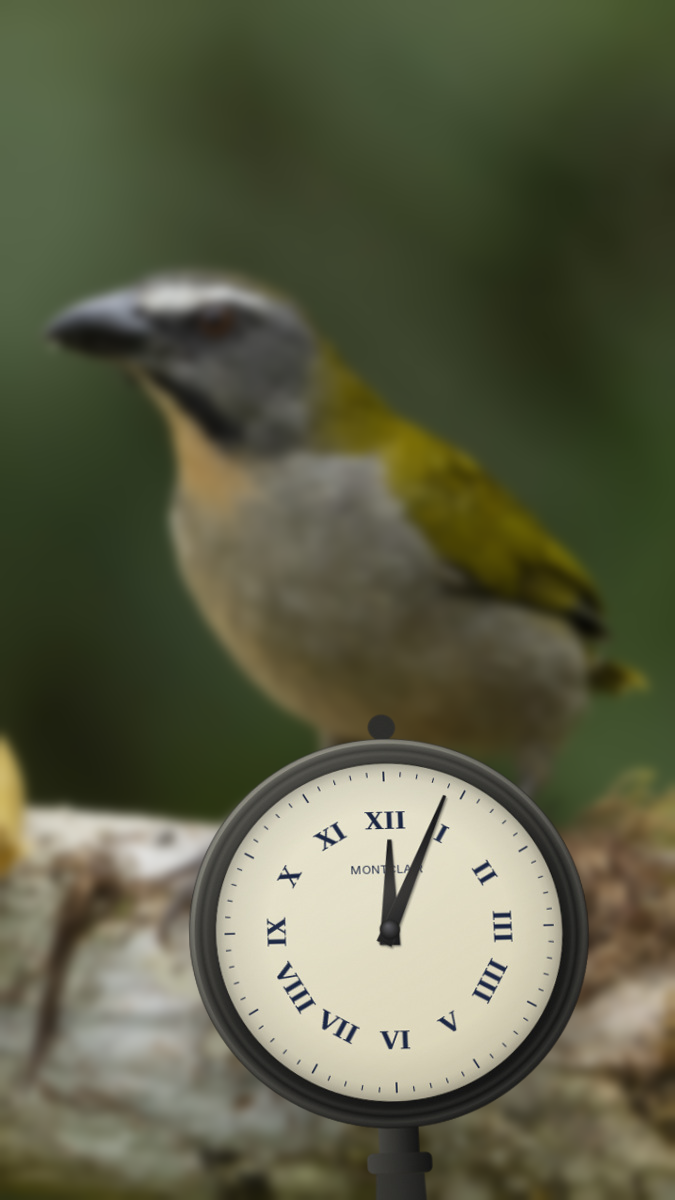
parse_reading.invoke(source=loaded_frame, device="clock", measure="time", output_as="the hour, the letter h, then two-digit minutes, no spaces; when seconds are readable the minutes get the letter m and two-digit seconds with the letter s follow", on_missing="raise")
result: 12h04
